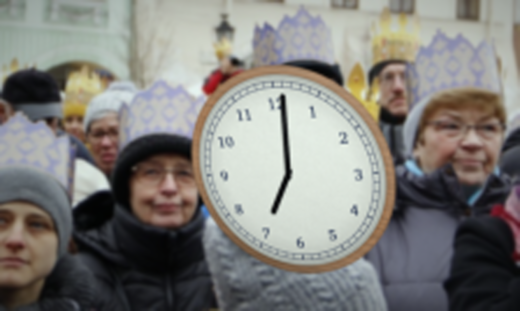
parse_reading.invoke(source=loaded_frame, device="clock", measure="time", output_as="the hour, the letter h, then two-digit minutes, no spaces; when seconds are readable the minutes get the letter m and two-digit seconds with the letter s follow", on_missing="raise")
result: 7h01
